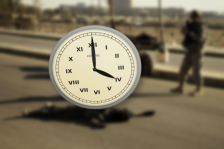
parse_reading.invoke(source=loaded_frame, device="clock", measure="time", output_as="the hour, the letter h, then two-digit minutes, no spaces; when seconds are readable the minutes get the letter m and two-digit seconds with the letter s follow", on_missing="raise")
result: 4h00
